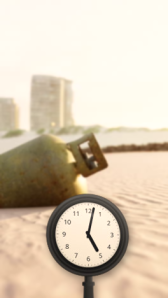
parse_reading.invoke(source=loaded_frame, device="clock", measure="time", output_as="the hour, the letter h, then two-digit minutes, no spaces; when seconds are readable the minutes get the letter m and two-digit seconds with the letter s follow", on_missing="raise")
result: 5h02
